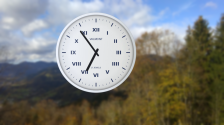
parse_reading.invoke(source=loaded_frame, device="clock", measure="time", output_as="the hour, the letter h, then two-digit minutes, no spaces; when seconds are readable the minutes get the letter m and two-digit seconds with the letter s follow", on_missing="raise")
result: 6h54
